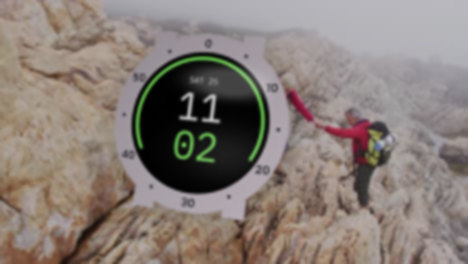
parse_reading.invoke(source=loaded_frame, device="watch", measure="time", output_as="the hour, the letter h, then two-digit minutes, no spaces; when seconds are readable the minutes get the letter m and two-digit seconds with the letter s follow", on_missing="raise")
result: 11h02
